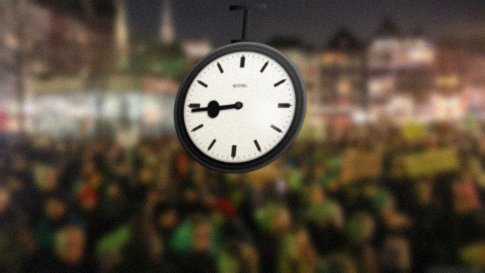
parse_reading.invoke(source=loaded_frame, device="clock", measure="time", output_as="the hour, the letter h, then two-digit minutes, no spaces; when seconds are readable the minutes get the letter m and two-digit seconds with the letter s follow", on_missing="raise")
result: 8h44
